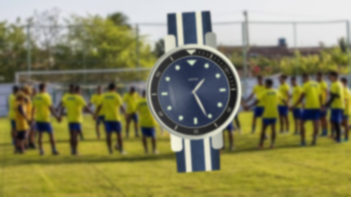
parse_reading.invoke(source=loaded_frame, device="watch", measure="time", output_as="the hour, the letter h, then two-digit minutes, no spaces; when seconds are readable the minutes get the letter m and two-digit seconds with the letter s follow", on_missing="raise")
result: 1h26
